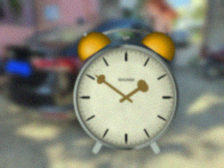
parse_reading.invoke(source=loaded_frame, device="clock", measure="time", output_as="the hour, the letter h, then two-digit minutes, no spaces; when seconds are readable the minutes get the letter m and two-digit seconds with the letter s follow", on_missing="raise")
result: 1h51
